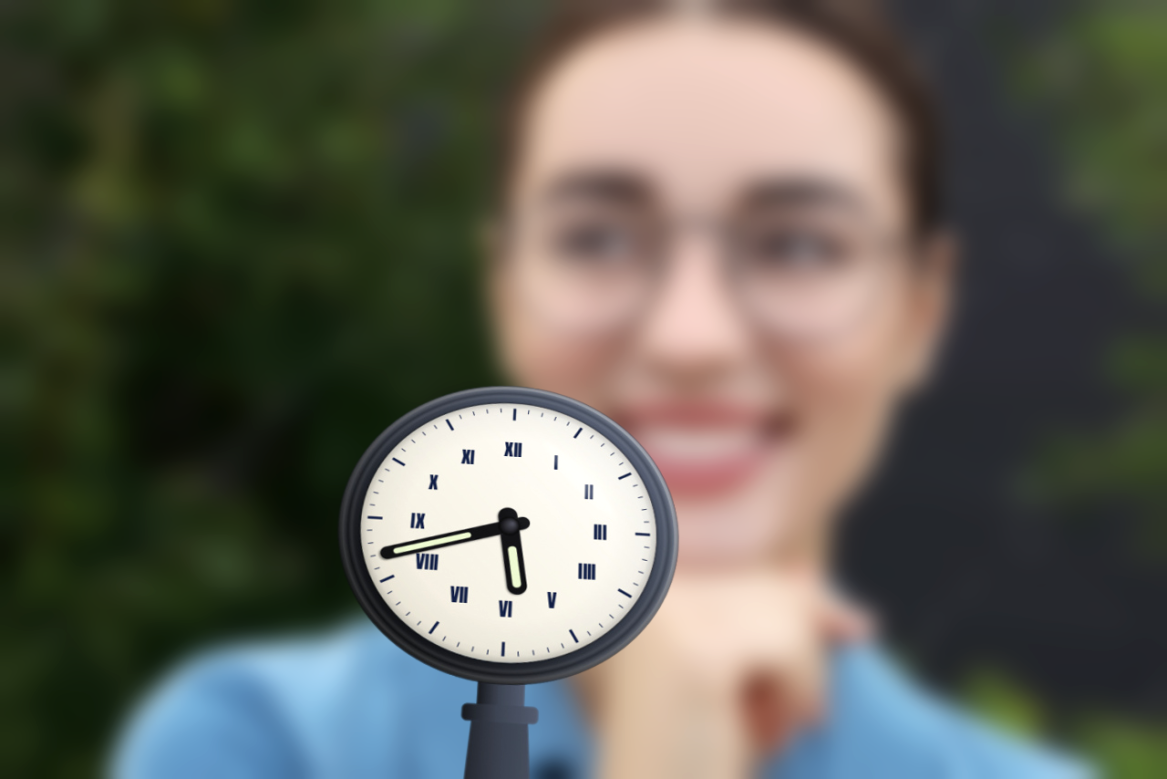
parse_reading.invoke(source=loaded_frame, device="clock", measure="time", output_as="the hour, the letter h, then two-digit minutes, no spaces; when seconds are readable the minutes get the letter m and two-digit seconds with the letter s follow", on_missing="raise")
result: 5h42
